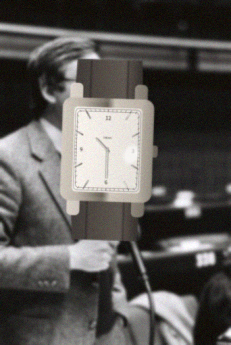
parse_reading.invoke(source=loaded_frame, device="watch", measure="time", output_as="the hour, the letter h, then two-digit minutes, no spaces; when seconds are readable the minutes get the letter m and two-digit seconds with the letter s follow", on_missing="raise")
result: 10h30
